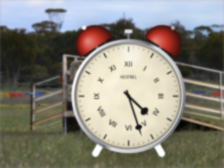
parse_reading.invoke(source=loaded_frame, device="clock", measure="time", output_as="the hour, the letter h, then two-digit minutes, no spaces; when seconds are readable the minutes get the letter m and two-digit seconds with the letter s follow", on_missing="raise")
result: 4h27
